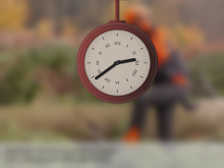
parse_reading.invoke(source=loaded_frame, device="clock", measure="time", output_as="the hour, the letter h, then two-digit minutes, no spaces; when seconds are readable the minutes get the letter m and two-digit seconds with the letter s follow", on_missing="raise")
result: 2h39
